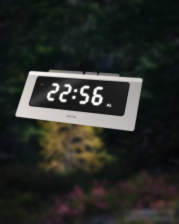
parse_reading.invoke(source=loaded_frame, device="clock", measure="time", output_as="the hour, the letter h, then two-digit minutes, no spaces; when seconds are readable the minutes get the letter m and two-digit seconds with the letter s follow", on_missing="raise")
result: 22h56
